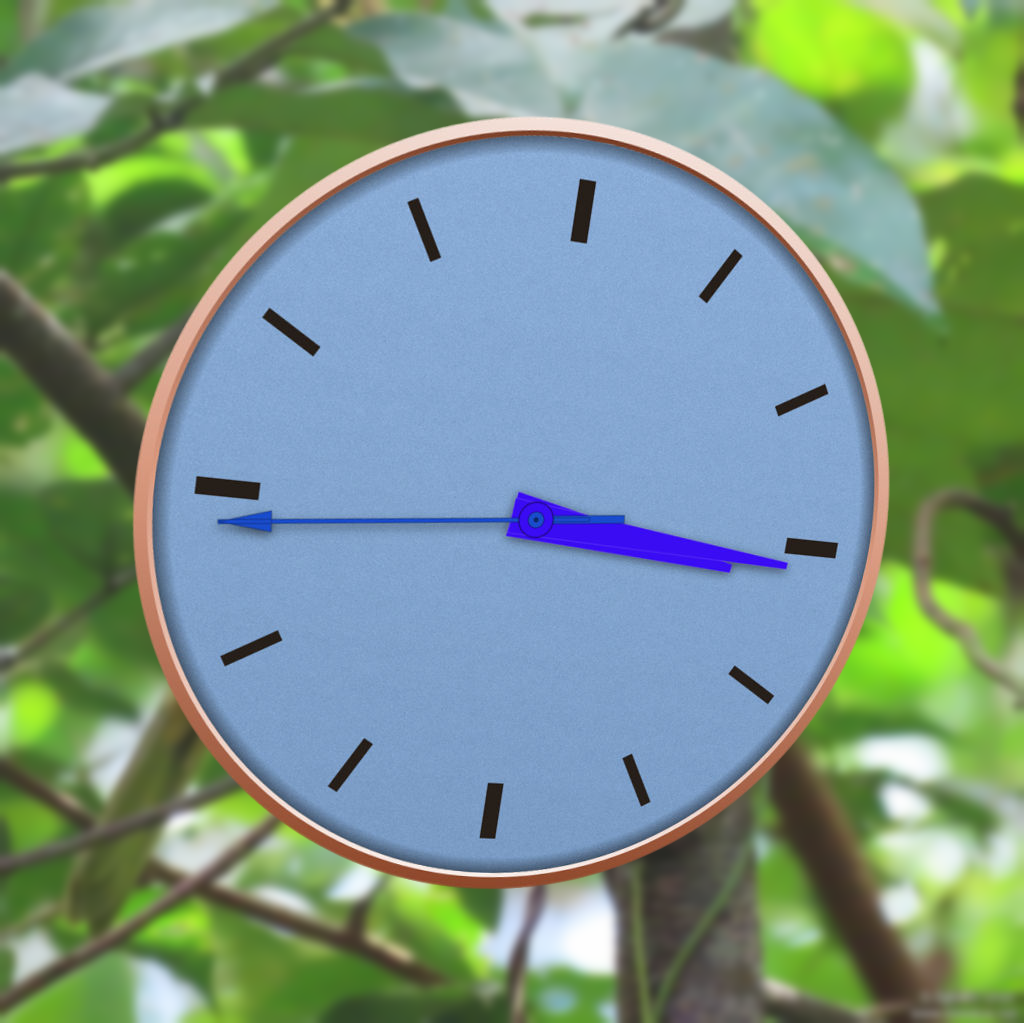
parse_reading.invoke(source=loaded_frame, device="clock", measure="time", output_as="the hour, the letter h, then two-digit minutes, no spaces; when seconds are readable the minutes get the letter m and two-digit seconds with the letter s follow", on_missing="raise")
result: 3h15m44s
